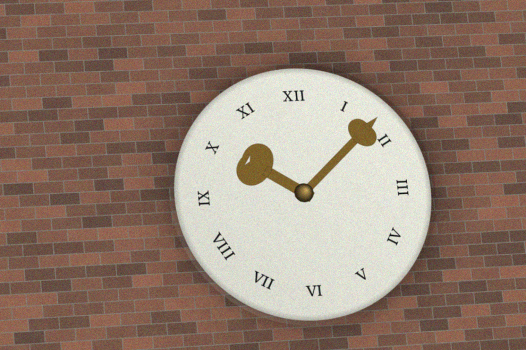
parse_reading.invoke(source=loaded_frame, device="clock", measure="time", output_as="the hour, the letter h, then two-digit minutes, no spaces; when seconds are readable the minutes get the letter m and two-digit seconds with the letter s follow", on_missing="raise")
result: 10h08
